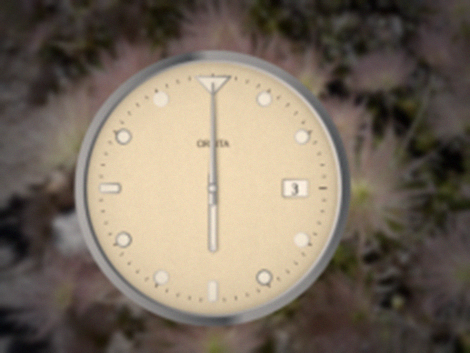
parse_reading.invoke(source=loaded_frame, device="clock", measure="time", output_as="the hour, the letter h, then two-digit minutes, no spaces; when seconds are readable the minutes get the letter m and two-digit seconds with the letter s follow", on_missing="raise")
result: 6h00
